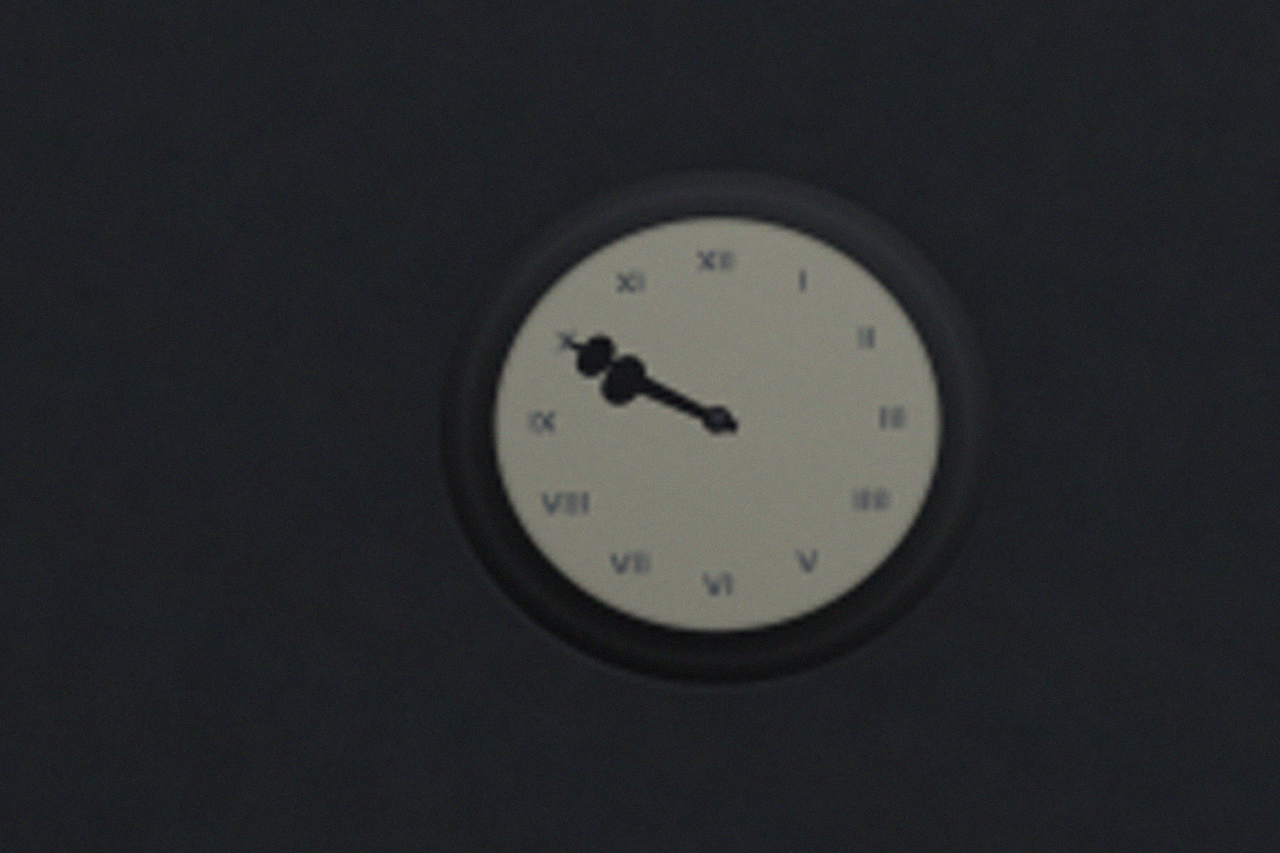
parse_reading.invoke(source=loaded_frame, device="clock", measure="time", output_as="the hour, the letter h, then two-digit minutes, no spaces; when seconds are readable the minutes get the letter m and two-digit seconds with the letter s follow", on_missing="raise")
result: 9h50
